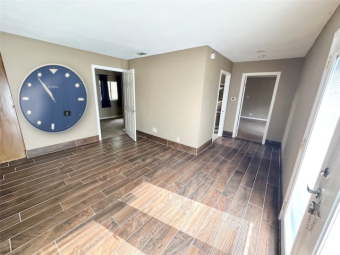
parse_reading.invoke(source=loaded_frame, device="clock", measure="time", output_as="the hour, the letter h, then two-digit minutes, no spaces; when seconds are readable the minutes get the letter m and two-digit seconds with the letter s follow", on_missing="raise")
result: 10h54
